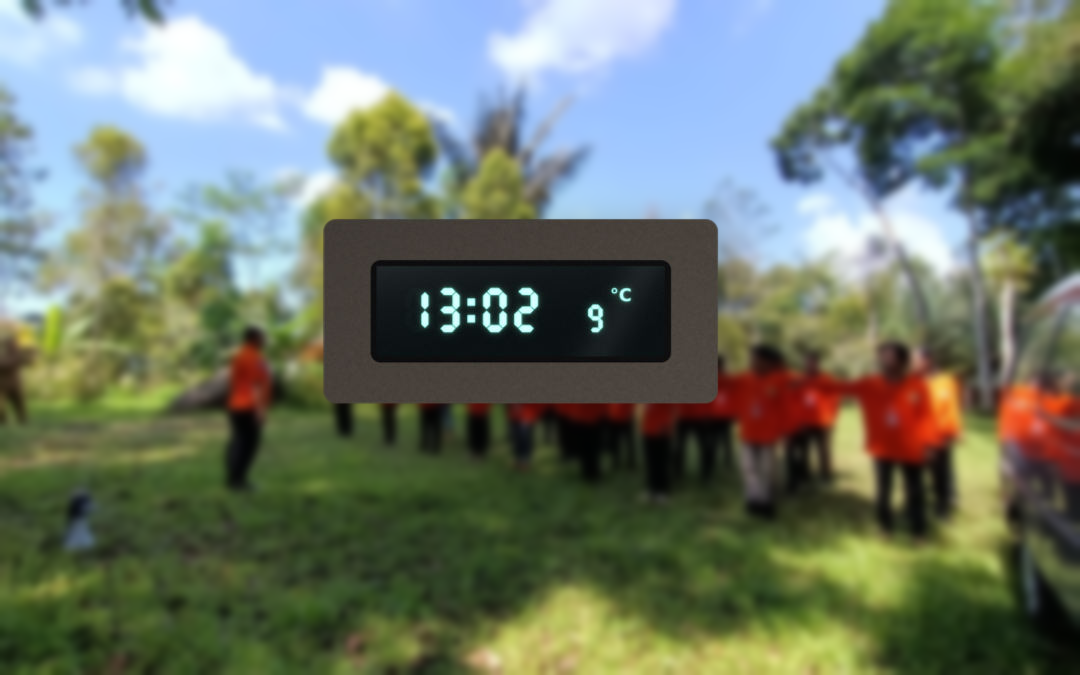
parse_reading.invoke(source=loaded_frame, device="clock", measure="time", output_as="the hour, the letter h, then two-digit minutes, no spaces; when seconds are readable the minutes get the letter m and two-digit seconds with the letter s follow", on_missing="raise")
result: 13h02
